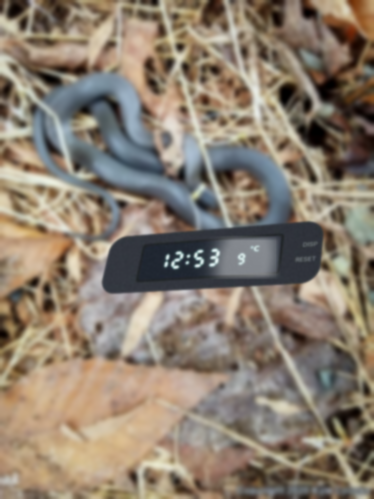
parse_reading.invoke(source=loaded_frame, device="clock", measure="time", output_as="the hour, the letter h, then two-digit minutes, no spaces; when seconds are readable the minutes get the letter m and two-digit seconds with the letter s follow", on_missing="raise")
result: 12h53
